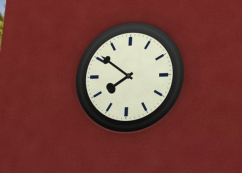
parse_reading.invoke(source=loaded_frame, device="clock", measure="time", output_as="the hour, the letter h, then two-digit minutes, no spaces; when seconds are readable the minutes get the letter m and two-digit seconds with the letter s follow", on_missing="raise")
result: 7h51
